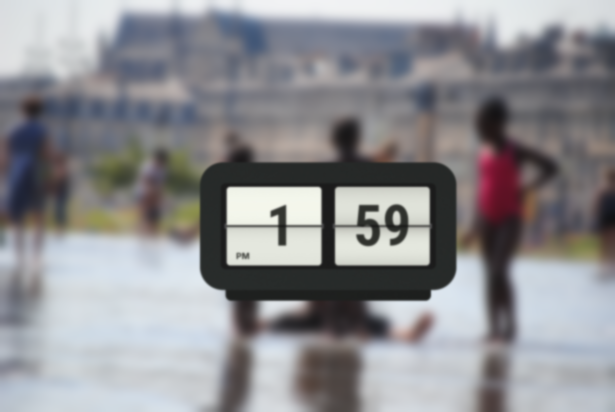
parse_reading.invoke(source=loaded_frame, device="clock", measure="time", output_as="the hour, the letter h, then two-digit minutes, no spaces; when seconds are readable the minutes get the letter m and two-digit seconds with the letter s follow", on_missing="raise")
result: 1h59
